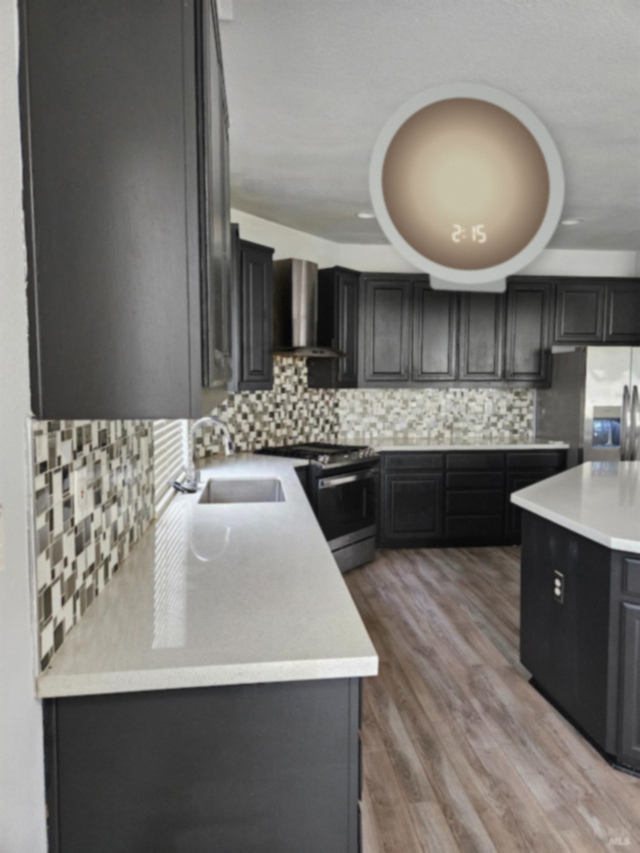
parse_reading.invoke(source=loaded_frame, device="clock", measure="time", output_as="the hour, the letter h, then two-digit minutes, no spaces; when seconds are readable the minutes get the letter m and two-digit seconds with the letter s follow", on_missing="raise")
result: 2h15
